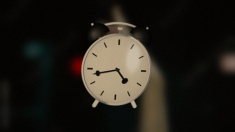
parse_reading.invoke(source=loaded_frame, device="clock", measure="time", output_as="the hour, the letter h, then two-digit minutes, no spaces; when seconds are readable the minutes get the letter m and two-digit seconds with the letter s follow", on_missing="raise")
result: 4h43
